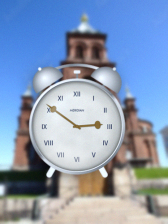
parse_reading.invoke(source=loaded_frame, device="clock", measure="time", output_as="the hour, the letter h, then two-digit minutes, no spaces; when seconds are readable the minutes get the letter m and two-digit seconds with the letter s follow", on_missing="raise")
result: 2h51
